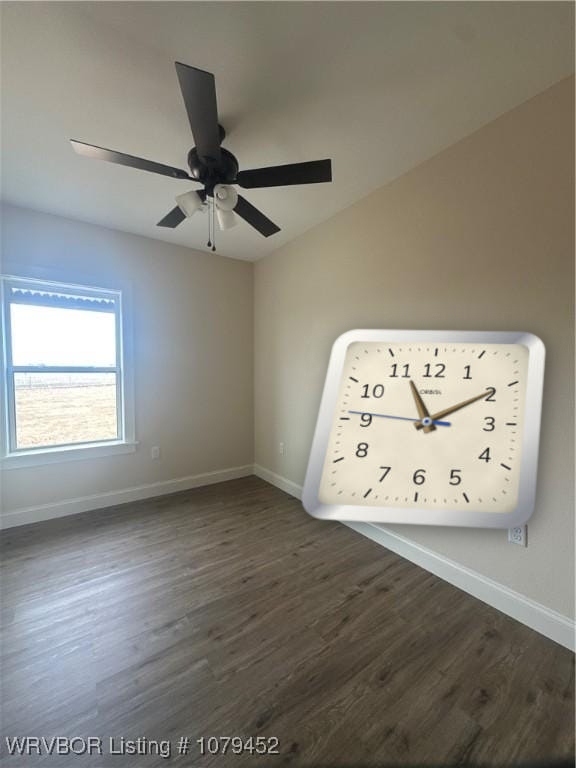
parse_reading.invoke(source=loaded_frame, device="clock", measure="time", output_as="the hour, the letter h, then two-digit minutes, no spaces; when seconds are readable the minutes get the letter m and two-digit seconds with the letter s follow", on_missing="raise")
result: 11h09m46s
